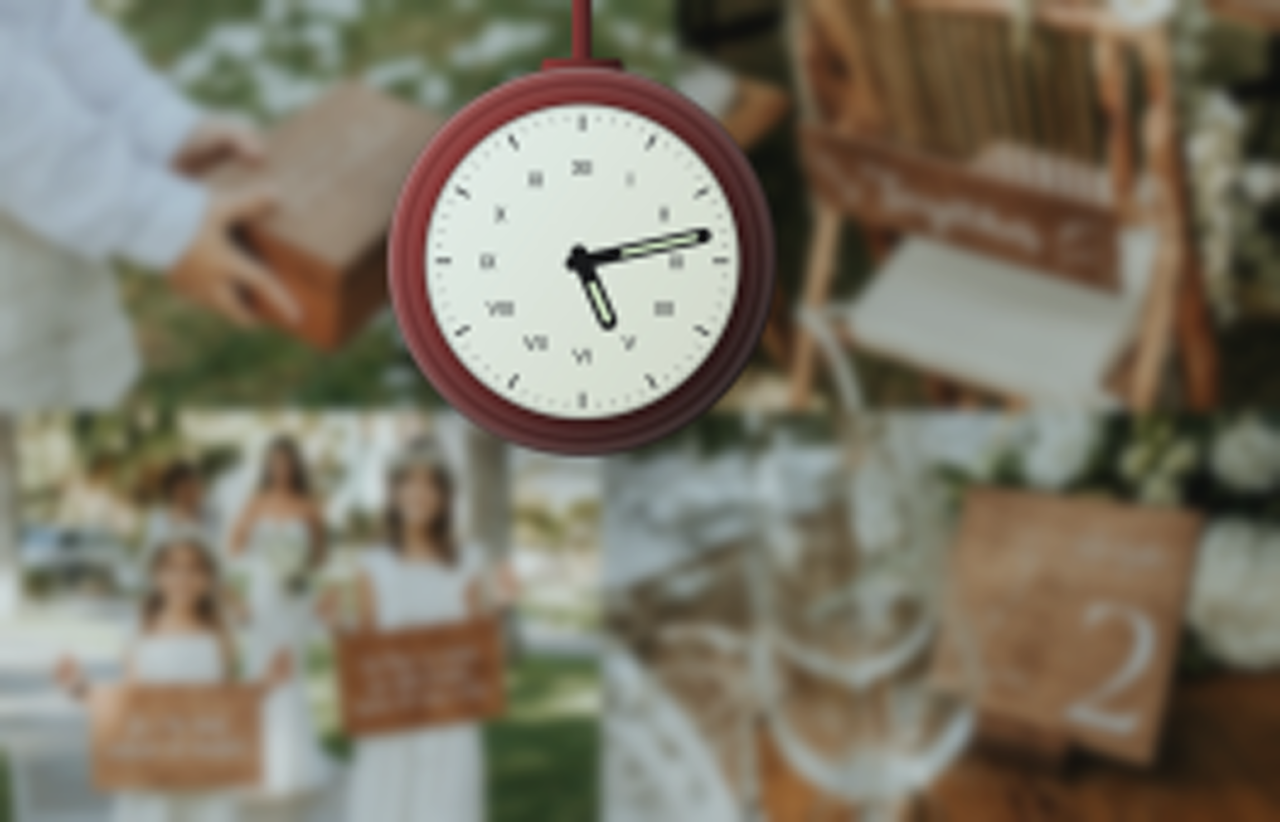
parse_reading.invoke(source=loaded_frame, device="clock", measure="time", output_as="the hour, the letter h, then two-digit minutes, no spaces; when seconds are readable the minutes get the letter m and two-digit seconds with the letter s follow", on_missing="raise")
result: 5h13
